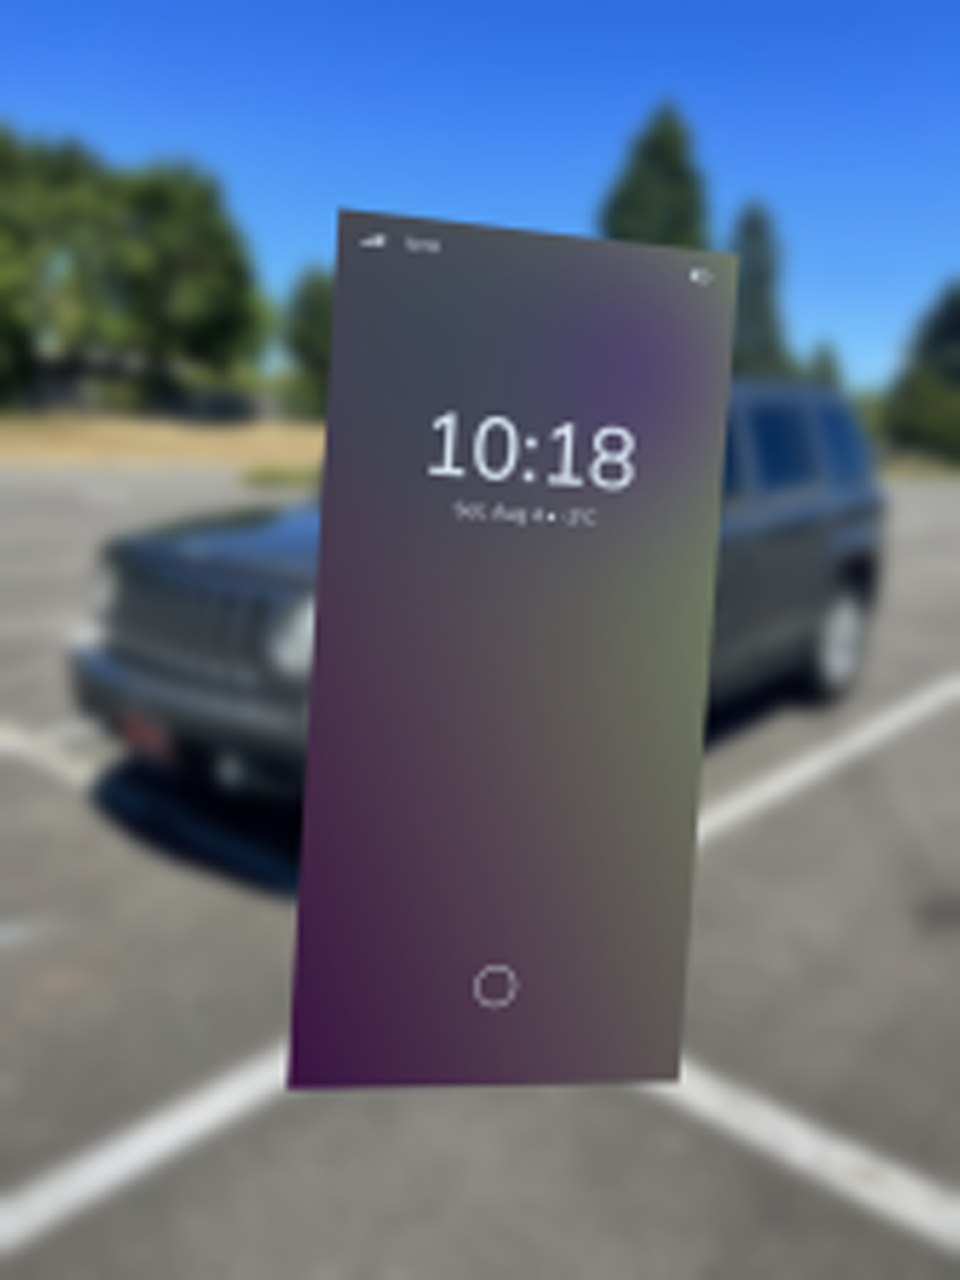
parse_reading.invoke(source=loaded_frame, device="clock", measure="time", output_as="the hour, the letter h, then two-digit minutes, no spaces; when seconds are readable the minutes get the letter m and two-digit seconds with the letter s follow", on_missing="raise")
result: 10h18
